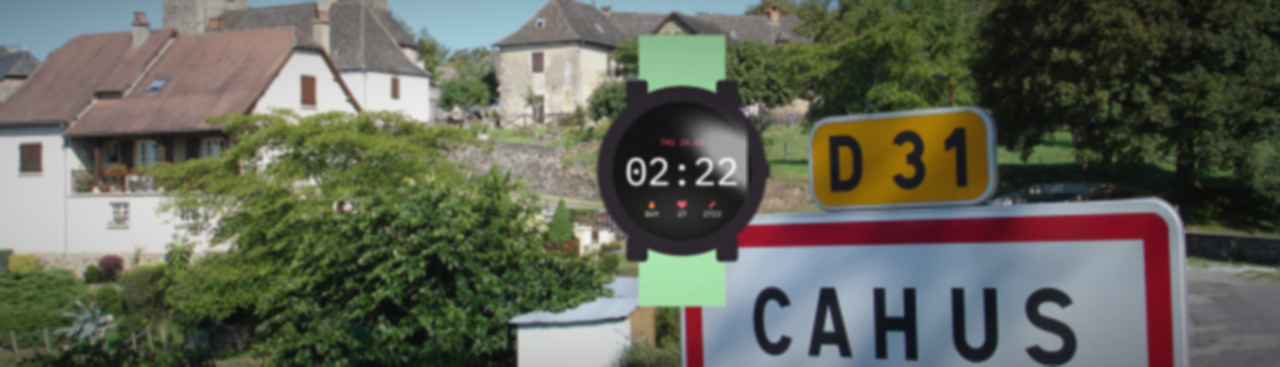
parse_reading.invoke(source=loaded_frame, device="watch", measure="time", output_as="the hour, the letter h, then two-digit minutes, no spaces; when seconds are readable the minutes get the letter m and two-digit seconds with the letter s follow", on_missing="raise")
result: 2h22
